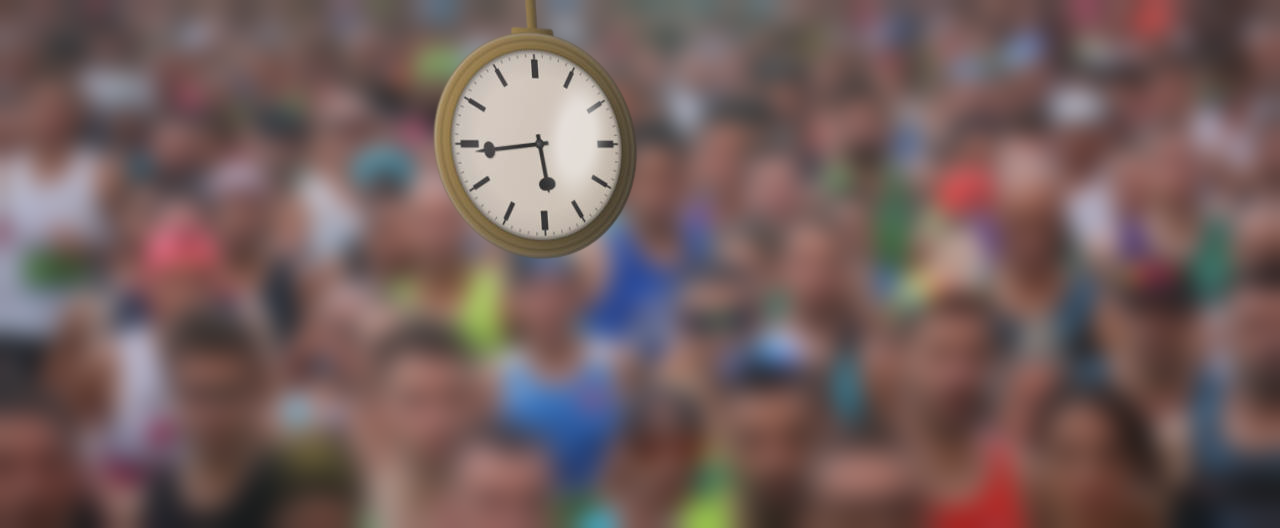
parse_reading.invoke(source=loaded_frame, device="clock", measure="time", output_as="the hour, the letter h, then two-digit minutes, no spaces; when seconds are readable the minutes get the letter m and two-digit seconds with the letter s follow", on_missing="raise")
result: 5h44
